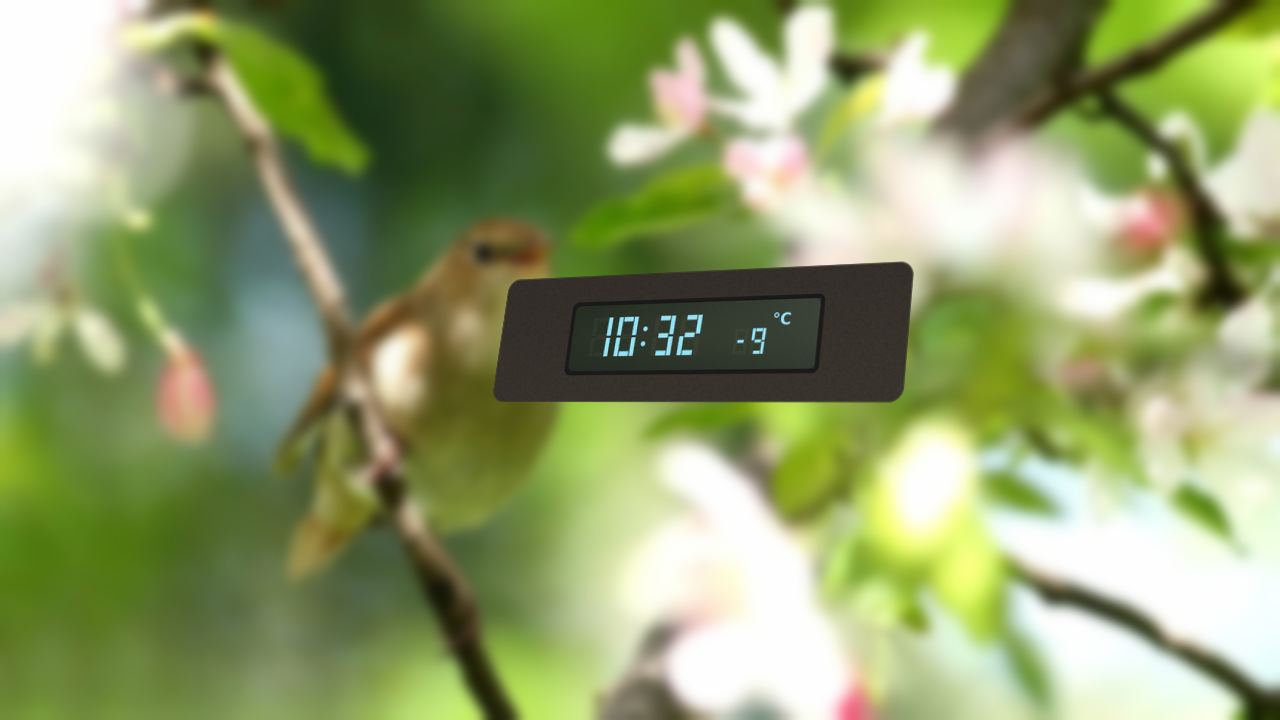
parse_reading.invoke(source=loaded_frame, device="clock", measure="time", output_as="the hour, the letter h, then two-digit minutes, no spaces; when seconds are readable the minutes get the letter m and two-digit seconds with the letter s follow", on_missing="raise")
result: 10h32
